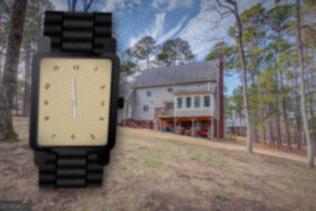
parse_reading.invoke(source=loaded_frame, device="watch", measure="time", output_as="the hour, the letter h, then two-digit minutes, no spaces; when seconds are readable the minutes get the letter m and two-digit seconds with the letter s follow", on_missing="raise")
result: 5h59
